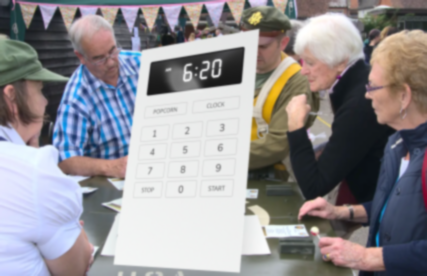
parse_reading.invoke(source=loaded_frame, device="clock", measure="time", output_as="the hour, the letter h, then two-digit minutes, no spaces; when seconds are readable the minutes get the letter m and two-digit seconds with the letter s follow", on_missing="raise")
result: 6h20
